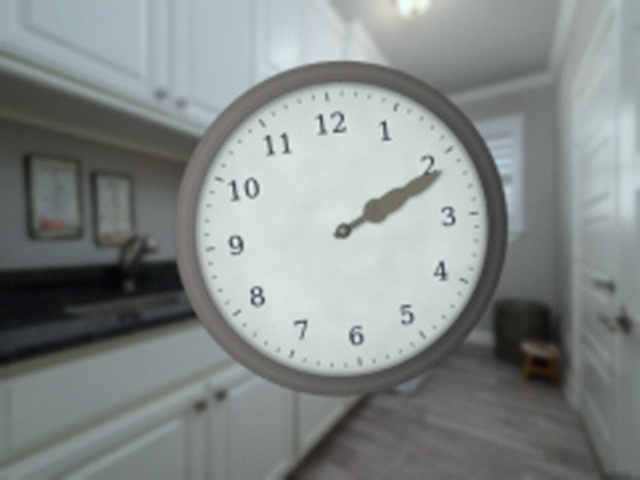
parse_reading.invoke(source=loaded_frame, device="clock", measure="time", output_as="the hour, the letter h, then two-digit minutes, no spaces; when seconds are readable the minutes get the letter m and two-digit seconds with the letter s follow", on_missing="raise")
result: 2h11
